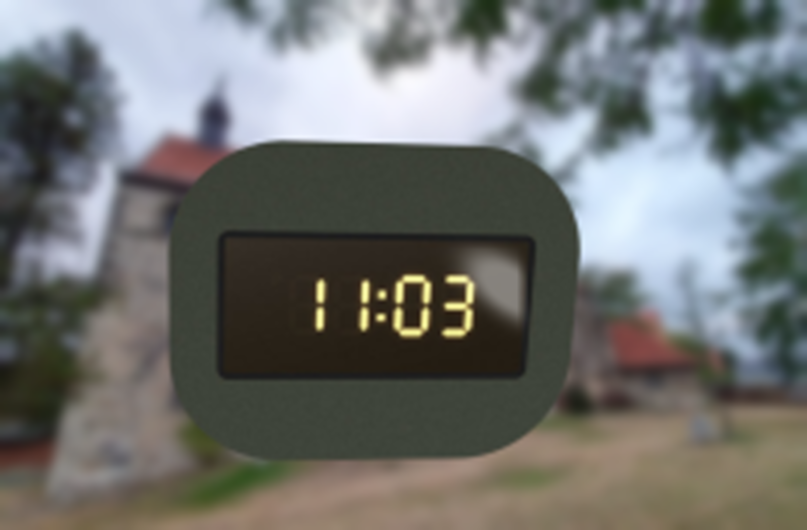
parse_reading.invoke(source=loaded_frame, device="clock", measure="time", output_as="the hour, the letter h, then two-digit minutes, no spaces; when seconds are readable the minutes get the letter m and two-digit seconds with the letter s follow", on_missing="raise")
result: 11h03
